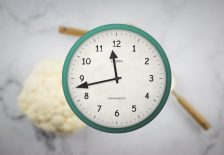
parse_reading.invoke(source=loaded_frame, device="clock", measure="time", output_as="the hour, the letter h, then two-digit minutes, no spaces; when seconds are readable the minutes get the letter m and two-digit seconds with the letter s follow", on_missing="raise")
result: 11h43
